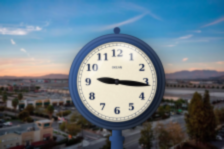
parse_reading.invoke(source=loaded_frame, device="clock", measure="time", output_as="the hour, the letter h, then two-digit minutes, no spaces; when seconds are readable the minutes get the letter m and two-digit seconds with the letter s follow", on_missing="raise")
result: 9h16
